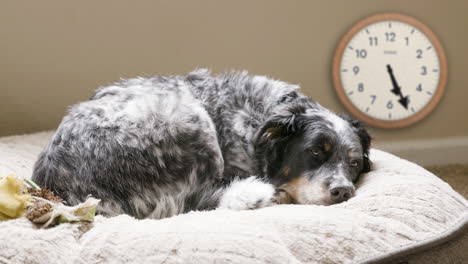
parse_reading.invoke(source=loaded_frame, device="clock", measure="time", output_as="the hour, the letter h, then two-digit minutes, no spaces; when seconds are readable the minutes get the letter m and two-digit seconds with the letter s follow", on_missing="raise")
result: 5h26
